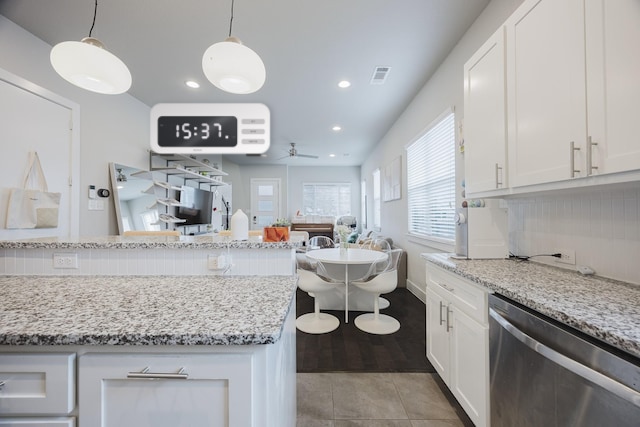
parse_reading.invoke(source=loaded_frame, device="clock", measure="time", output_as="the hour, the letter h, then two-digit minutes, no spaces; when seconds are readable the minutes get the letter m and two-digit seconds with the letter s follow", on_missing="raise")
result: 15h37
